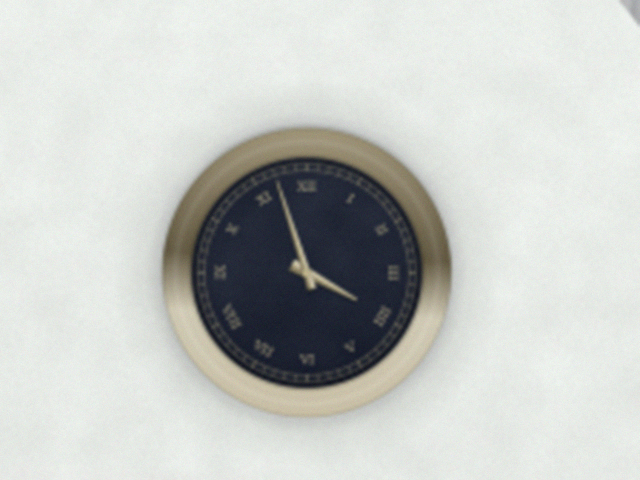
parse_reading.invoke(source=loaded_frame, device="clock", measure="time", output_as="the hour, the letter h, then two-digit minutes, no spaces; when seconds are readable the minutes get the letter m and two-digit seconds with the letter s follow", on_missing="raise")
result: 3h57
